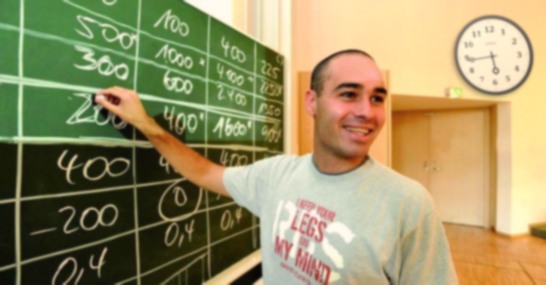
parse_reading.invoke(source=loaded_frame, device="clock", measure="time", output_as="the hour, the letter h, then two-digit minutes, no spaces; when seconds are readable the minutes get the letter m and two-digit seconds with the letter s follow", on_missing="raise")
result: 5h44
